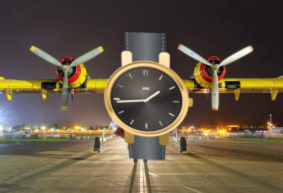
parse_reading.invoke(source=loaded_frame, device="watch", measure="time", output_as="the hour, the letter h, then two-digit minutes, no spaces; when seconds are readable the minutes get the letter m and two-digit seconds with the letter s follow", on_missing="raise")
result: 1h44
